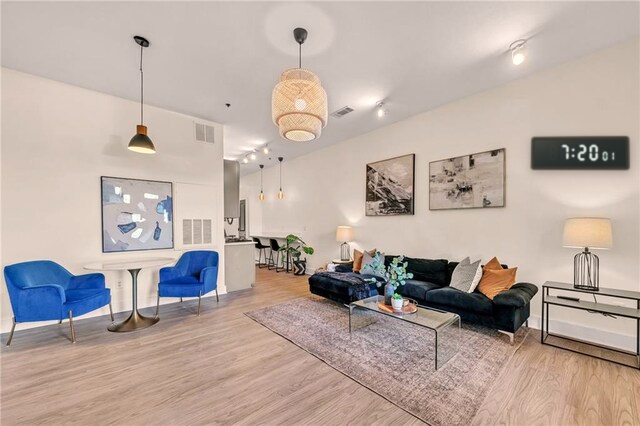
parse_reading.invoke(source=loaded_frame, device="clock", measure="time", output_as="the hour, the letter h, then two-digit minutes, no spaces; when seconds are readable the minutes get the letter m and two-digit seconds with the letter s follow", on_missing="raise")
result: 7h20
